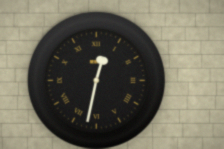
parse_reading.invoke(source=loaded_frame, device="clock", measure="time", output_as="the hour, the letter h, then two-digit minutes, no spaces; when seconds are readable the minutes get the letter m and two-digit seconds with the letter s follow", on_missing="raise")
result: 12h32
